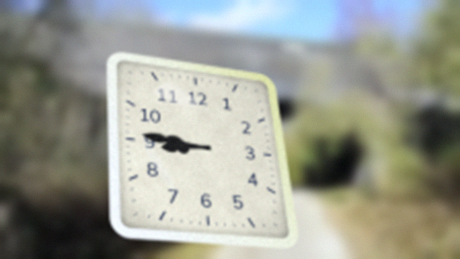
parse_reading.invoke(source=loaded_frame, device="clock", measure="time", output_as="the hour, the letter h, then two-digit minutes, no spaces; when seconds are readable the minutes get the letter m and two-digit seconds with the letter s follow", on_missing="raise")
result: 8h46
